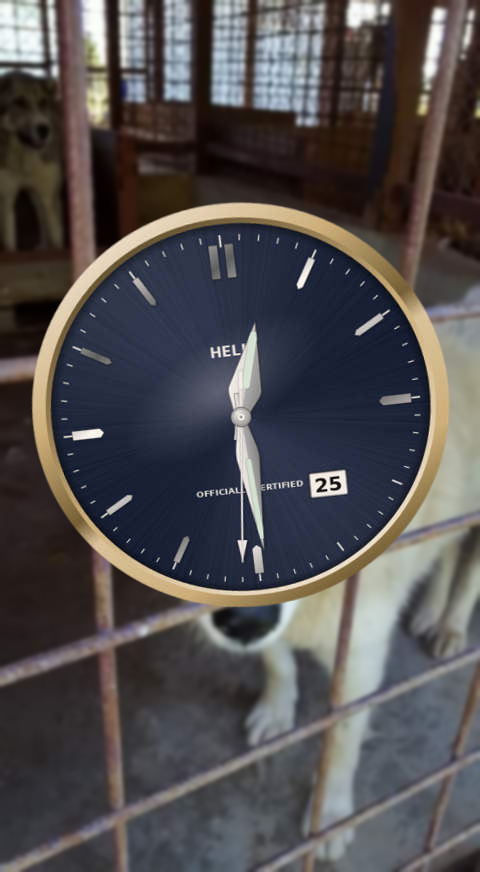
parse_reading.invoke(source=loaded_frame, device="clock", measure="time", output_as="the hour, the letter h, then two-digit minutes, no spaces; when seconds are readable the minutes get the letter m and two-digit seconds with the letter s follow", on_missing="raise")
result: 12h29m31s
